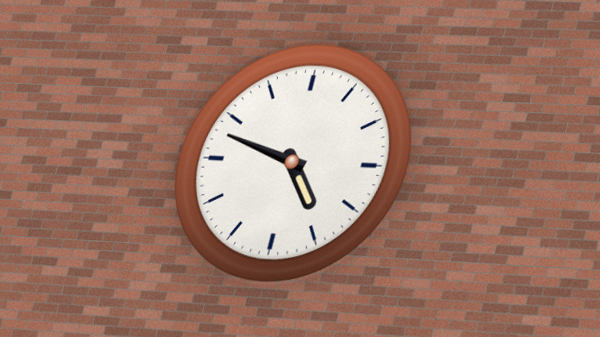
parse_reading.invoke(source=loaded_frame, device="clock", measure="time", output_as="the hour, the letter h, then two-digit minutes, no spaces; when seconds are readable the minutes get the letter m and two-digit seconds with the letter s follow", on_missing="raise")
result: 4h48
